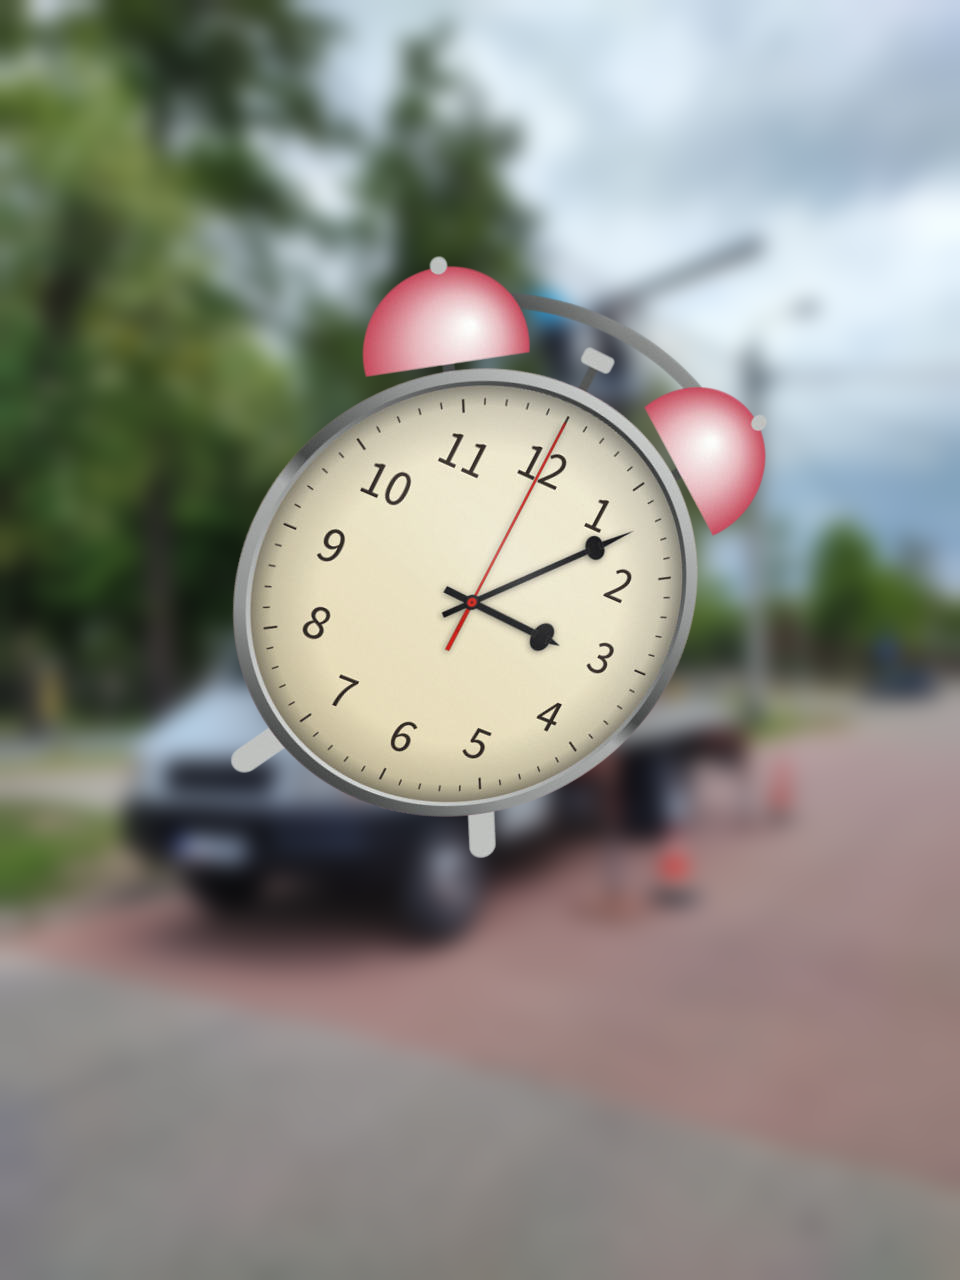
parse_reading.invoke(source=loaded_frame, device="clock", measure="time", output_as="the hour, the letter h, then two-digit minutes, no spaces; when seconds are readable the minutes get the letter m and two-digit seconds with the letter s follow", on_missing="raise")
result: 3h07m00s
